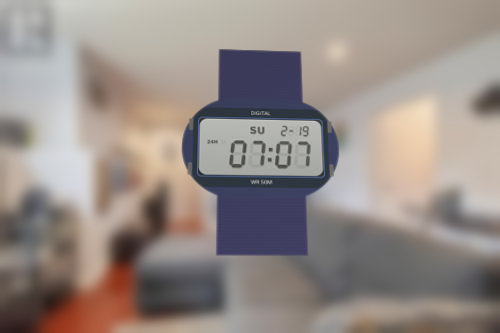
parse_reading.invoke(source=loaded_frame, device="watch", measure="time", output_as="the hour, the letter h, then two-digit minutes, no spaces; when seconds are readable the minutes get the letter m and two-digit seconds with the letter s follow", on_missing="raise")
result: 7h07
